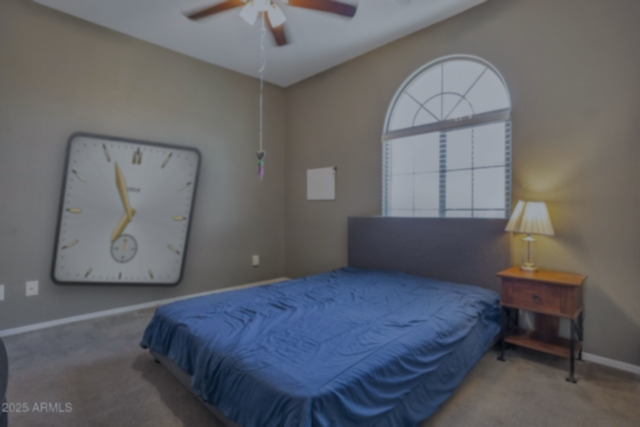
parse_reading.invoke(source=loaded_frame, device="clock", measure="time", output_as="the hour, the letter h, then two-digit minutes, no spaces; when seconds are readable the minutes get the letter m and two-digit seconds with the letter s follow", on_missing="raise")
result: 6h56
